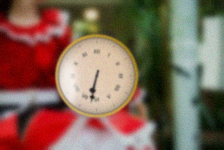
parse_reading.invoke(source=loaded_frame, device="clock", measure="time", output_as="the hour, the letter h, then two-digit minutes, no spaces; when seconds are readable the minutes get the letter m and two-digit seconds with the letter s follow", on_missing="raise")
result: 6h32
